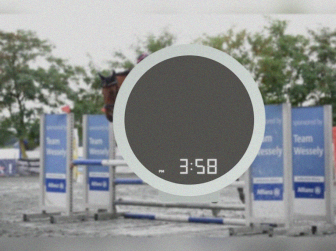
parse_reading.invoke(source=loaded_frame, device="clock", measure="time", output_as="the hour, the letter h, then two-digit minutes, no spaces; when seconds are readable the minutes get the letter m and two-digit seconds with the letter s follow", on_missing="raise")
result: 3h58
